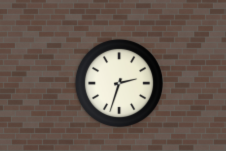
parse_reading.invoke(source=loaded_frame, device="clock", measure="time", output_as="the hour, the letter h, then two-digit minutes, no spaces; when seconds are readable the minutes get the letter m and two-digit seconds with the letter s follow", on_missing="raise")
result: 2h33
